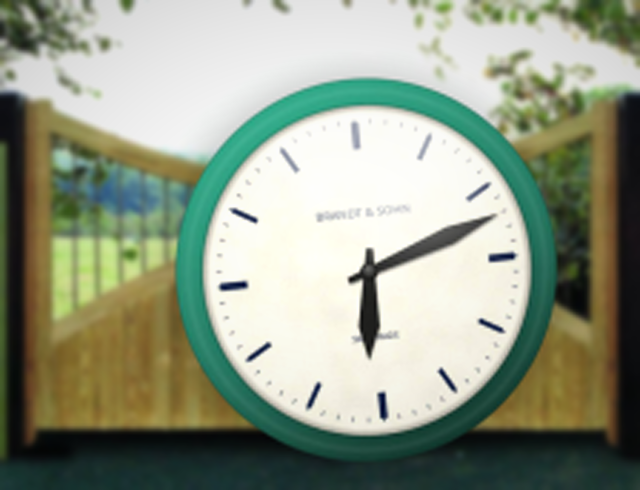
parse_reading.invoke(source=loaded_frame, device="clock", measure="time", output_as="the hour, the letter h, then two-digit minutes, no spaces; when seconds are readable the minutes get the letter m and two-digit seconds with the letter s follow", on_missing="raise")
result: 6h12
